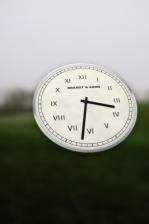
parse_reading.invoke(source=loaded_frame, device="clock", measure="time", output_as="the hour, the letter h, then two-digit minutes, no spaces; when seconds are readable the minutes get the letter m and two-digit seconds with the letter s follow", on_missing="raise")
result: 3h32
